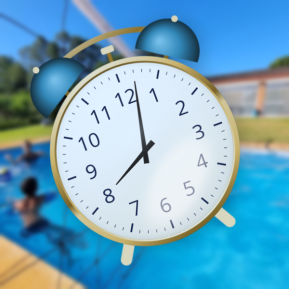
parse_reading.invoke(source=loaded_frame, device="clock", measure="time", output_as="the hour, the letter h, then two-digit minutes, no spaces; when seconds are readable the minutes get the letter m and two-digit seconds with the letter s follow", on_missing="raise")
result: 8h02
